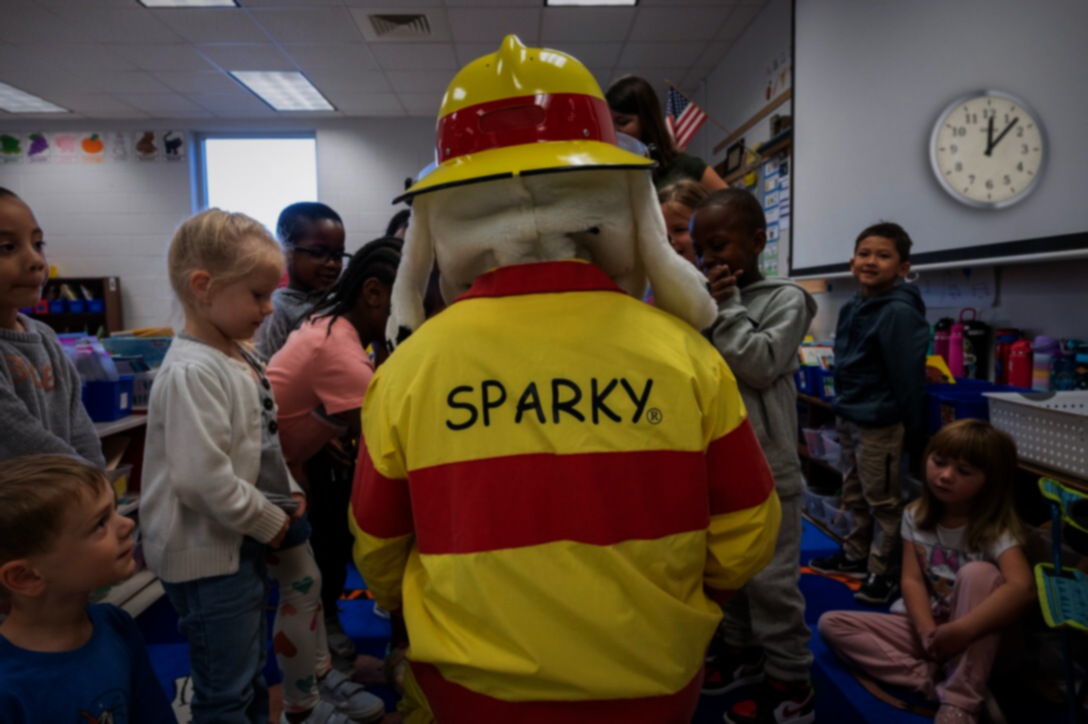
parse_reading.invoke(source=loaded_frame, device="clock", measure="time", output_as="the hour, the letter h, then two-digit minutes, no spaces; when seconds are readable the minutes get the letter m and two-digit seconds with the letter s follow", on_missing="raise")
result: 12h07
